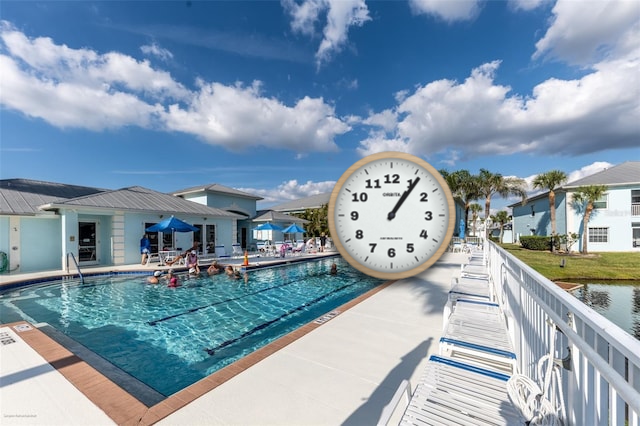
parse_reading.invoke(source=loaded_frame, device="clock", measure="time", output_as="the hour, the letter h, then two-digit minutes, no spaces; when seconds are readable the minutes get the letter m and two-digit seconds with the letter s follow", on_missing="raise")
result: 1h06
